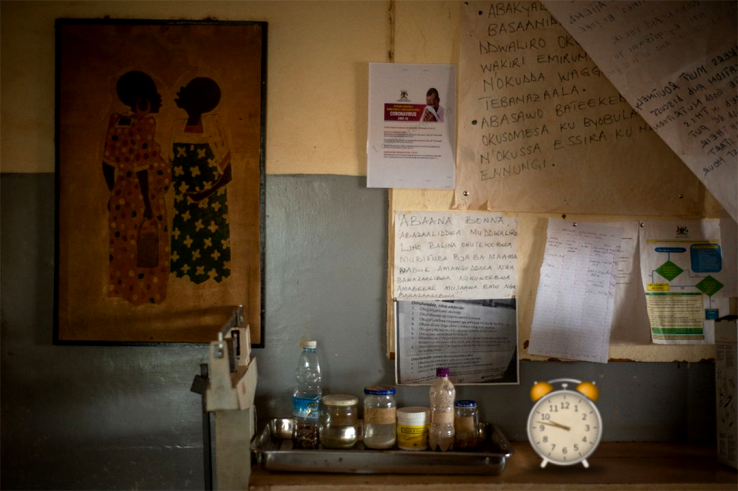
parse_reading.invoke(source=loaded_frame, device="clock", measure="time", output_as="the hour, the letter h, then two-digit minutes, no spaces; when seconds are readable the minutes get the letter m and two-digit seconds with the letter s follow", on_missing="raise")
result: 9h47
